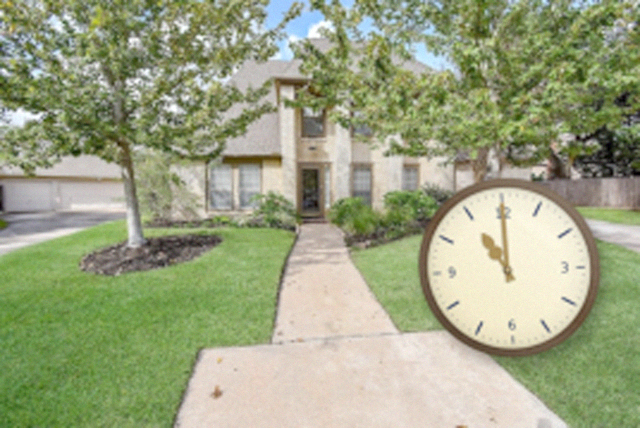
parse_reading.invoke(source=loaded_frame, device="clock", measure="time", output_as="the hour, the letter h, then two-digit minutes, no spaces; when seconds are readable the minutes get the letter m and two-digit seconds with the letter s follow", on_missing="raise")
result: 11h00
